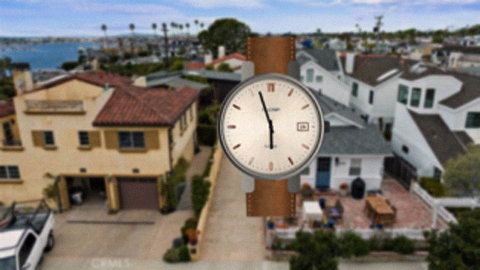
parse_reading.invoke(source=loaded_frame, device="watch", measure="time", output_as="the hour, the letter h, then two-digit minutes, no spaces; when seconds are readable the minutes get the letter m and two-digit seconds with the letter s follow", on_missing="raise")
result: 5h57
